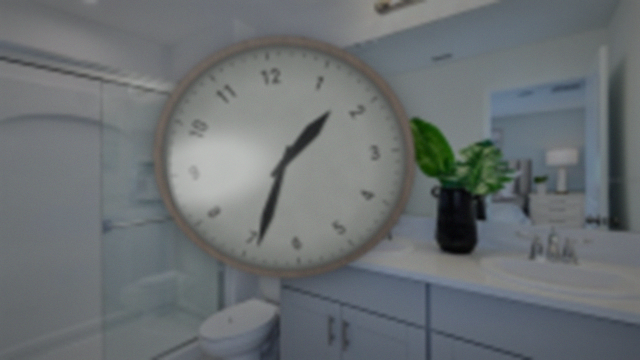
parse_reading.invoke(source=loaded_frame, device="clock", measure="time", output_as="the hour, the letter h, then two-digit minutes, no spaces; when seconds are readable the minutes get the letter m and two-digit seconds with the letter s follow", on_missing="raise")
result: 1h34
